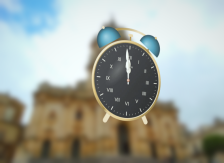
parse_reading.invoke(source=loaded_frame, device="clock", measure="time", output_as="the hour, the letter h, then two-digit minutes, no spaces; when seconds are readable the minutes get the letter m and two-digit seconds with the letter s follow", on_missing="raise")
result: 11h59
